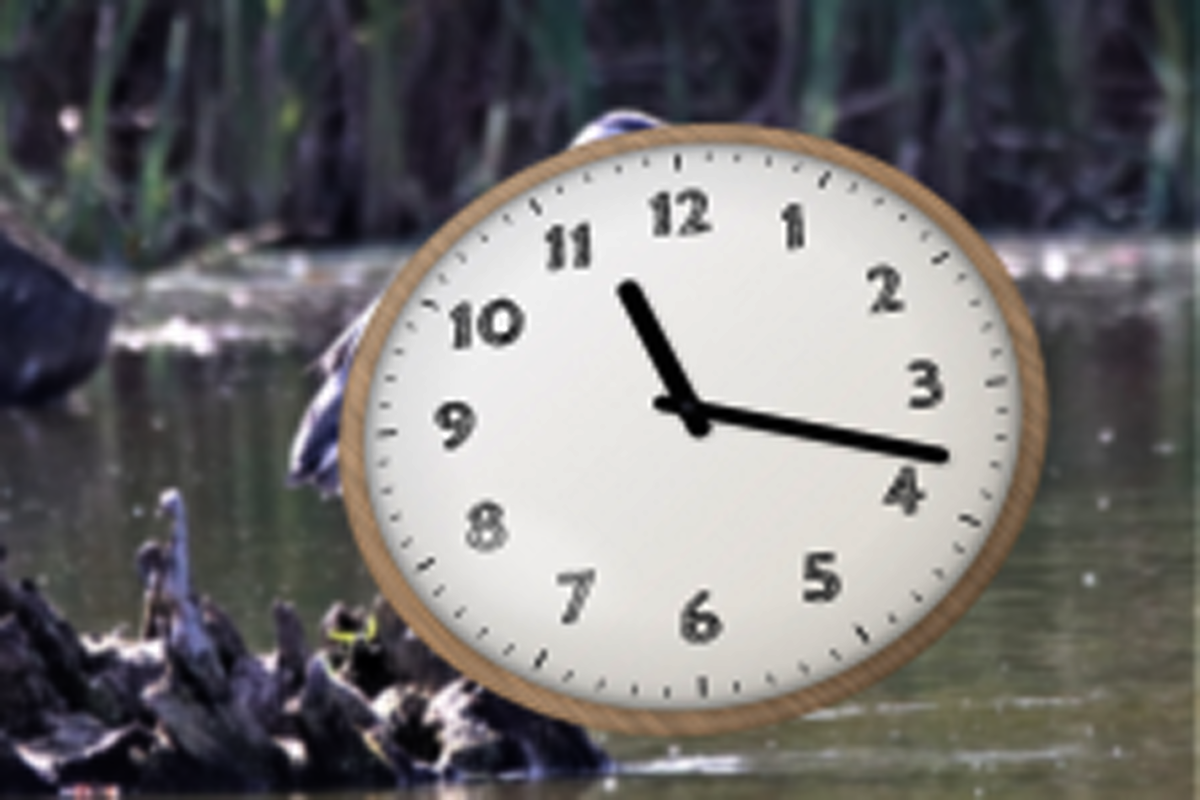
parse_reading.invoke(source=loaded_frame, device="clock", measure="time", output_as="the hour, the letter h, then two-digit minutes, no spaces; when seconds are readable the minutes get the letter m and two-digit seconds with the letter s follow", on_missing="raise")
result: 11h18
